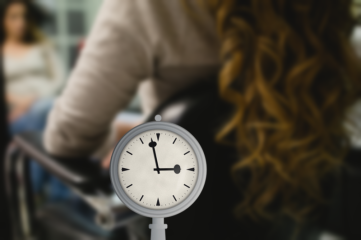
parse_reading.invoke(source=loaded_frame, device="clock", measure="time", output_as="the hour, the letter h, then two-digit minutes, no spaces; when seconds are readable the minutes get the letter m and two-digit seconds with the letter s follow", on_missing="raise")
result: 2h58
